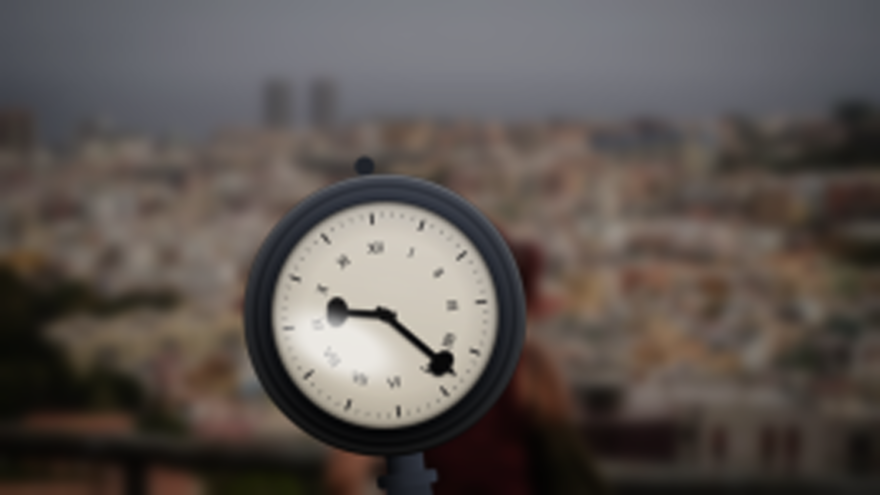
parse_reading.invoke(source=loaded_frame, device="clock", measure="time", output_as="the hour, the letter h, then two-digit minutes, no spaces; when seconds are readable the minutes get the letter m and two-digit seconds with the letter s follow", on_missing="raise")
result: 9h23
